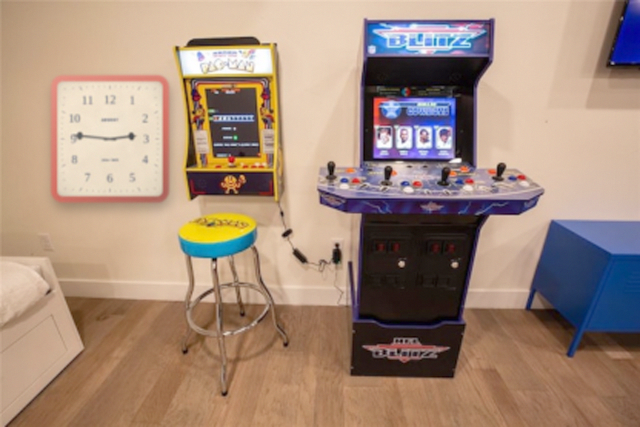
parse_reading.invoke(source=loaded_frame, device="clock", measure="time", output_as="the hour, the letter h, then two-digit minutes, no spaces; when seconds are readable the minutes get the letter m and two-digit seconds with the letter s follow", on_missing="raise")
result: 2h46
